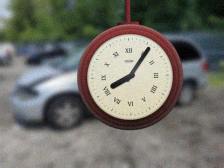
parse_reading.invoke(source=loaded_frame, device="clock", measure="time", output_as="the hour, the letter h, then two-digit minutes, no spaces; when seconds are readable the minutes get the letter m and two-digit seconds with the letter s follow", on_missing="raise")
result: 8h06
